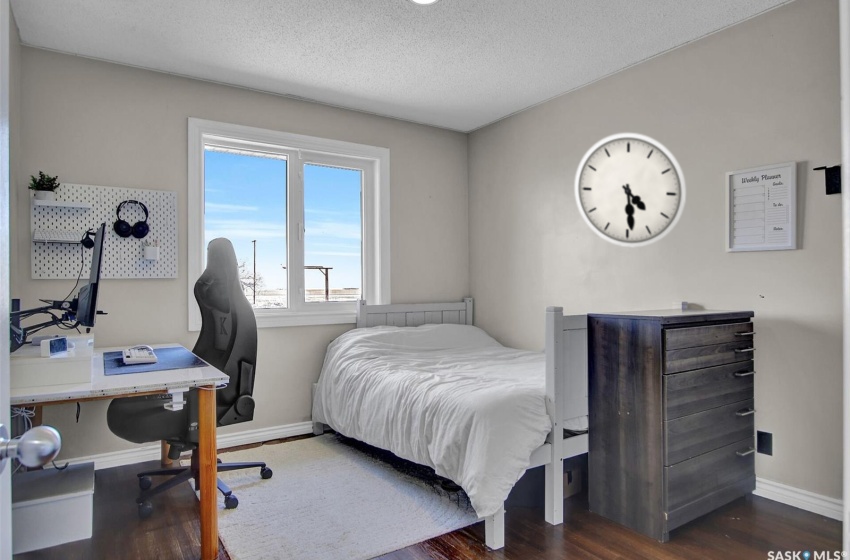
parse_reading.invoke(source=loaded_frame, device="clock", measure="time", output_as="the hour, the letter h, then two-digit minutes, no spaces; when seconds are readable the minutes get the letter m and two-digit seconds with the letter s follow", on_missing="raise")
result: 4h29
